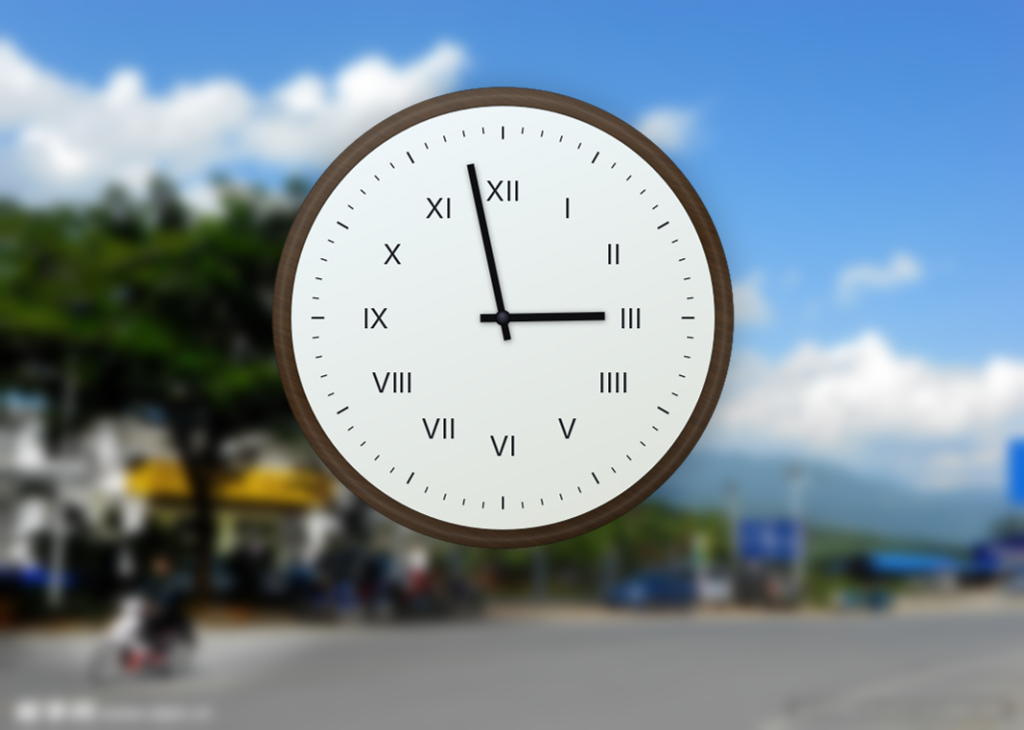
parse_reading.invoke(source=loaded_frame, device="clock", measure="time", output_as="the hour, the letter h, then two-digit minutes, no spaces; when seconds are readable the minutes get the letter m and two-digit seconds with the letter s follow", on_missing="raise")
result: 2h58
